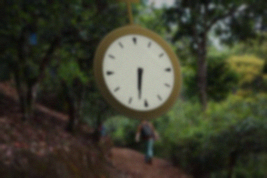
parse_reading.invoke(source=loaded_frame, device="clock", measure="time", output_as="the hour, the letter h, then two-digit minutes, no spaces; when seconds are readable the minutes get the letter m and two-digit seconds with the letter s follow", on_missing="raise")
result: 6h32
